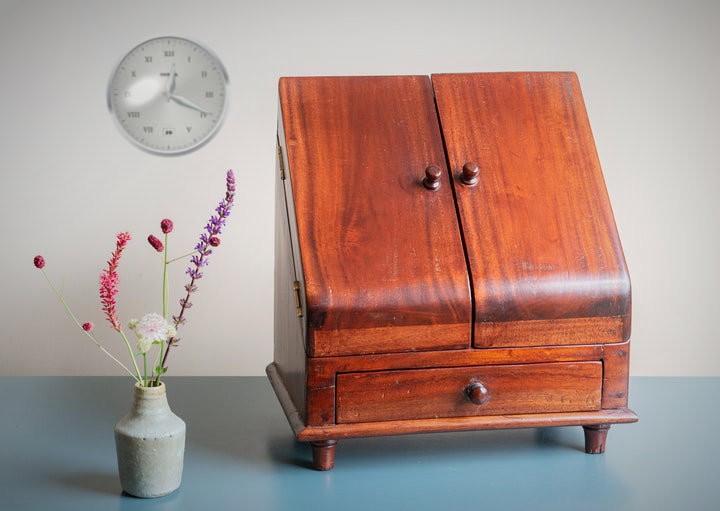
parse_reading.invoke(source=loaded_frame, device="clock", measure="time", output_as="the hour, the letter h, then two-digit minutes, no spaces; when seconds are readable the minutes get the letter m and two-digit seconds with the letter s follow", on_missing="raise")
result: 12h19
